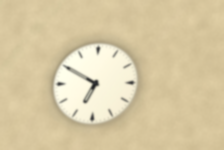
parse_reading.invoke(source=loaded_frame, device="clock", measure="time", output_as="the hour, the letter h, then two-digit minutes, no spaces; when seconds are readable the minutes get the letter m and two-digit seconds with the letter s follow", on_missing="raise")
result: 6h50
